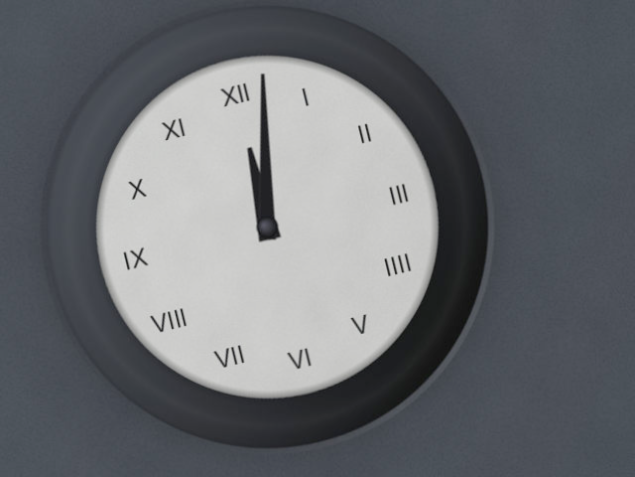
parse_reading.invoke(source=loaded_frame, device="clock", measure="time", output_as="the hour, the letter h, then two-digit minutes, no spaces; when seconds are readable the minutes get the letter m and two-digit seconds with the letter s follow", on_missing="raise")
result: 12h02
